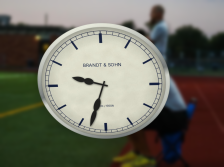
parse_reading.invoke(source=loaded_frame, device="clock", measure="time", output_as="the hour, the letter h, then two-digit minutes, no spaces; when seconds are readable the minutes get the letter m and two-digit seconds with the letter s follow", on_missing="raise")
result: 9h33
